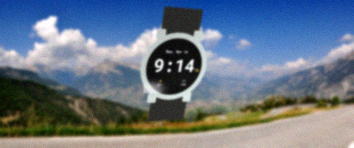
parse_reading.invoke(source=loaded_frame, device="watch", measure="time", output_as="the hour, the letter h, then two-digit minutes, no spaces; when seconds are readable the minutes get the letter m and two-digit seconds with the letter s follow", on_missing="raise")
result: 9h14
